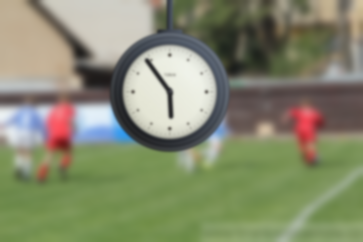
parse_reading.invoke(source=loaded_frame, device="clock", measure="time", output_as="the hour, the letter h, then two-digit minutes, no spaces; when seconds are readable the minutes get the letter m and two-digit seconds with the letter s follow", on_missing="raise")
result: 5h54
